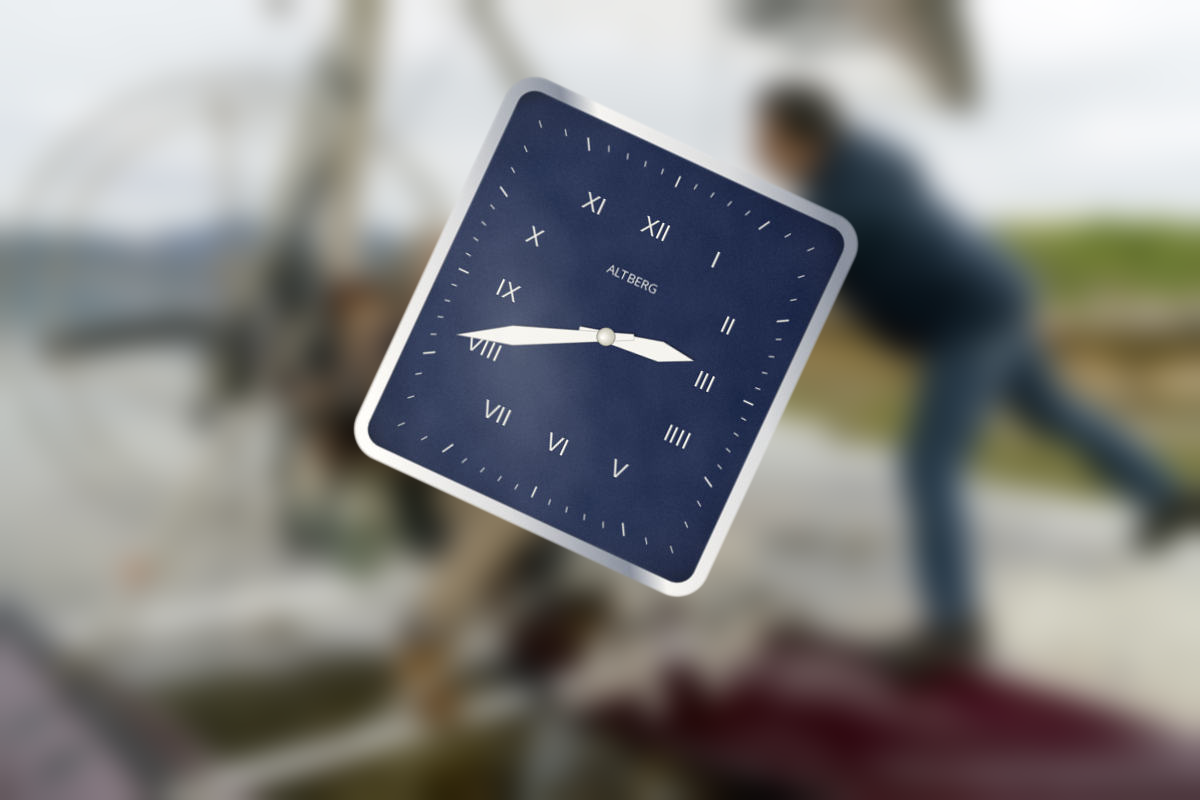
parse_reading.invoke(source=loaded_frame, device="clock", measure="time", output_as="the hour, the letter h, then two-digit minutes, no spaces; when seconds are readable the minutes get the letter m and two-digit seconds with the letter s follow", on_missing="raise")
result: 2h41
